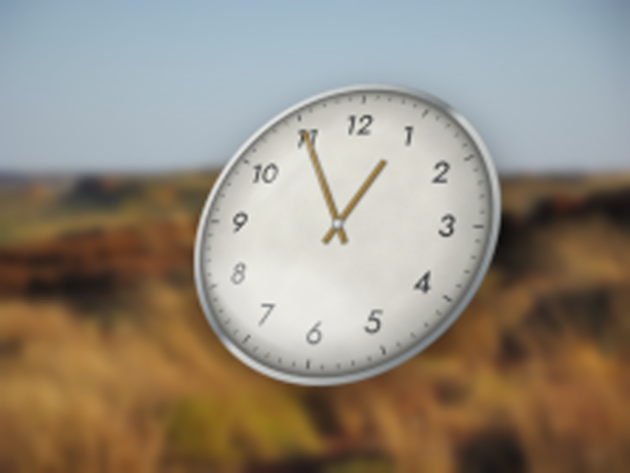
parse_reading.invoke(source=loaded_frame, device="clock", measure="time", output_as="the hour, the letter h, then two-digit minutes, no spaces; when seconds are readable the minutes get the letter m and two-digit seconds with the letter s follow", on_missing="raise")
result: 12h55
